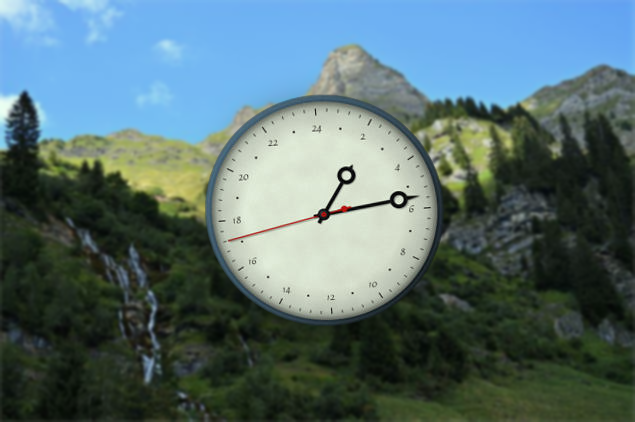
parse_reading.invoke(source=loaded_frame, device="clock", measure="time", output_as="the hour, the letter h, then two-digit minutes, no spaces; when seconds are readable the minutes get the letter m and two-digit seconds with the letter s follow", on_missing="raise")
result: 2h13m43s
